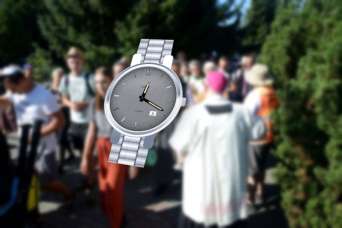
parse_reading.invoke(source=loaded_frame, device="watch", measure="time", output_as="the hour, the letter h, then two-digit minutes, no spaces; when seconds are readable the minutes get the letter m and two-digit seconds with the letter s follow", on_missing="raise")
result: 12h19
